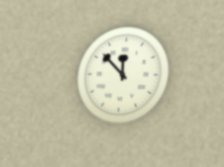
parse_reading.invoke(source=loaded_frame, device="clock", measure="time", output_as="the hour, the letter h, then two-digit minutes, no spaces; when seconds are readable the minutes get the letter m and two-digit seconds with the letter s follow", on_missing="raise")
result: 11h52
